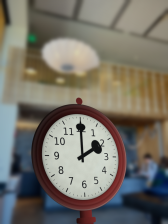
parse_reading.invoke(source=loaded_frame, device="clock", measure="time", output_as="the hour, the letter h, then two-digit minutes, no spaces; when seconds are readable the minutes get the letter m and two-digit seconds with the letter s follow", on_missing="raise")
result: 2h00
